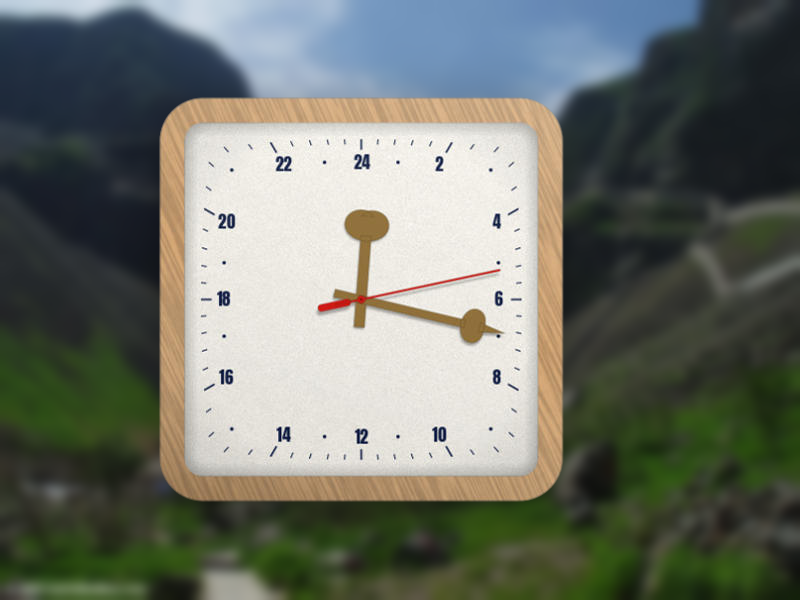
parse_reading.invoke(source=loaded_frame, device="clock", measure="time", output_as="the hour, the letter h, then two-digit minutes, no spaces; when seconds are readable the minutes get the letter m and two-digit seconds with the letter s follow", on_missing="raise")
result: 0h17m13s
